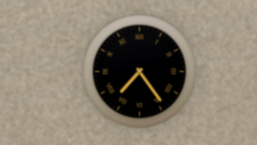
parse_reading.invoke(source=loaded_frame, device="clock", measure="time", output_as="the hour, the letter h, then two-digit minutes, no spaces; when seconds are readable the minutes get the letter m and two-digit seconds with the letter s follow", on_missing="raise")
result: 7h24
